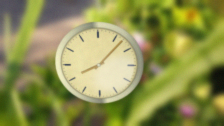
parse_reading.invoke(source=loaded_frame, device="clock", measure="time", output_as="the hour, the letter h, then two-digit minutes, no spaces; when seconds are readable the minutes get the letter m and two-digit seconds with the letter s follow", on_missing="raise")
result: 8h07
